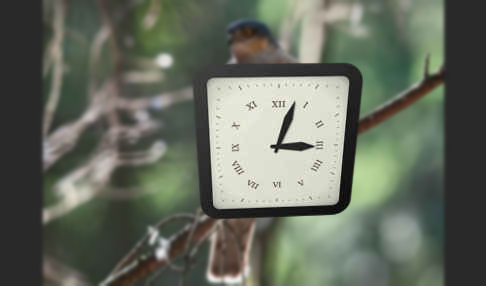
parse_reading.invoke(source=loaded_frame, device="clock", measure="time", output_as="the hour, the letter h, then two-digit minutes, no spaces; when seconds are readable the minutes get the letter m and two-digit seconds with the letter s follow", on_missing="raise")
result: 3h03
